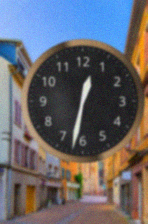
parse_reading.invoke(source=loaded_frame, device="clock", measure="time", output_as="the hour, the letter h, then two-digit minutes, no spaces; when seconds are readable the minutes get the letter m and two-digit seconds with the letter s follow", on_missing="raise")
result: 12h32
